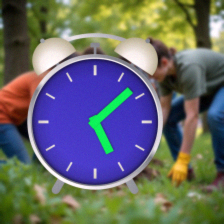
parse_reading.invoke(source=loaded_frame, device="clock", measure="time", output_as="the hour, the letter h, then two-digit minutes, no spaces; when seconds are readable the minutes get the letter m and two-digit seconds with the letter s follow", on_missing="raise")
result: 5h08
